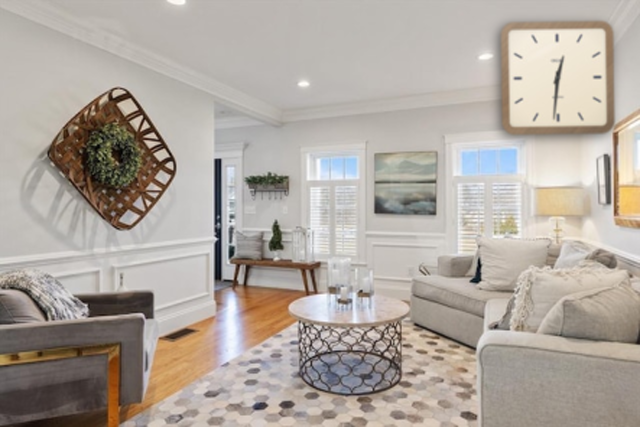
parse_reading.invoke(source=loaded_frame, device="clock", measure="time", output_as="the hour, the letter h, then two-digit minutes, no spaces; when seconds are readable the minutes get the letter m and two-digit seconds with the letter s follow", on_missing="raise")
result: 12h31
